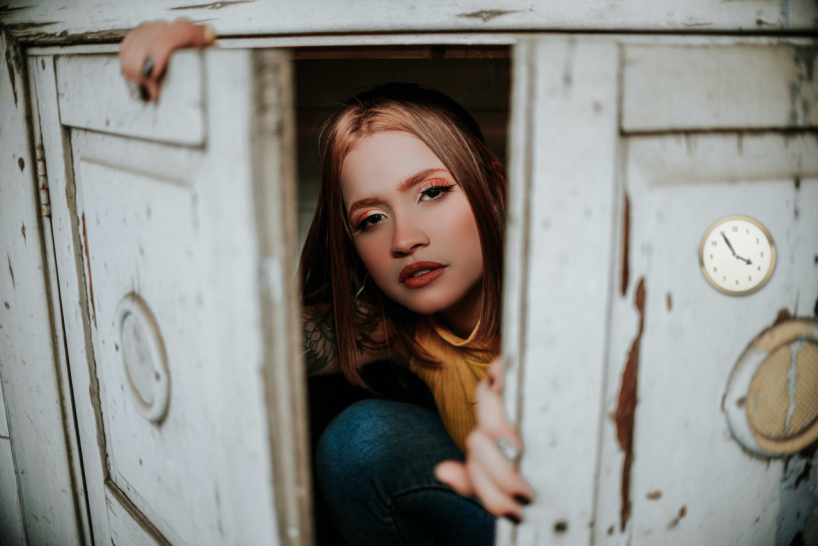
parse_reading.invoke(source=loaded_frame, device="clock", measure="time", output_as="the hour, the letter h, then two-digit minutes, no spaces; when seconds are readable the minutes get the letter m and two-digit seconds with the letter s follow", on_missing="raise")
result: 3h55
